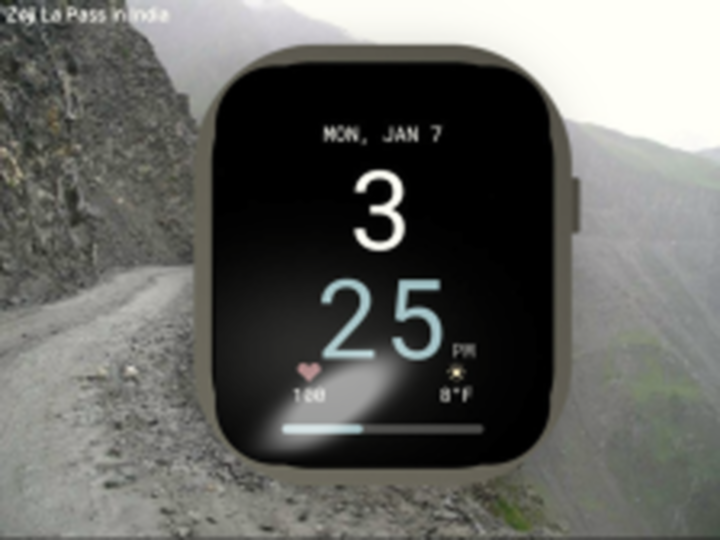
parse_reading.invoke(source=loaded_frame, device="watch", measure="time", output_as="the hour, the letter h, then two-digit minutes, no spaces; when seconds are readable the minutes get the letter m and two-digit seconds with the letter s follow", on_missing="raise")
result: 3h25
